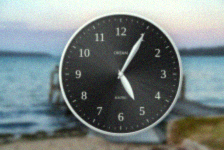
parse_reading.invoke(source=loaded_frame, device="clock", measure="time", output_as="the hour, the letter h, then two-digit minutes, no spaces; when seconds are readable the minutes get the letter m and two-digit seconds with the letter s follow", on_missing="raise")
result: 5h05
